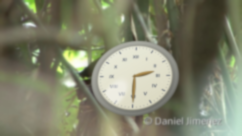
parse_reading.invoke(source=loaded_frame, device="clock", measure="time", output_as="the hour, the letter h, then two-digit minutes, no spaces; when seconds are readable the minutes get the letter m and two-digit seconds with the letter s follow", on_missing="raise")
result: 2h30
